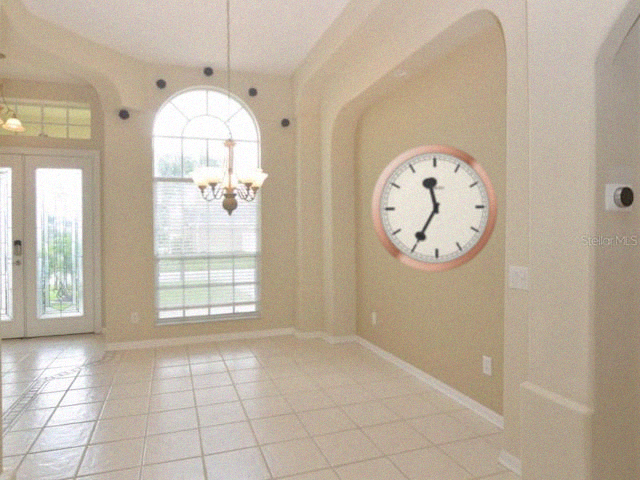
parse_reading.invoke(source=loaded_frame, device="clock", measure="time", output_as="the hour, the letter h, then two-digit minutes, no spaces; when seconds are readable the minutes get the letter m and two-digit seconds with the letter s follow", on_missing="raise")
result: 11h35
